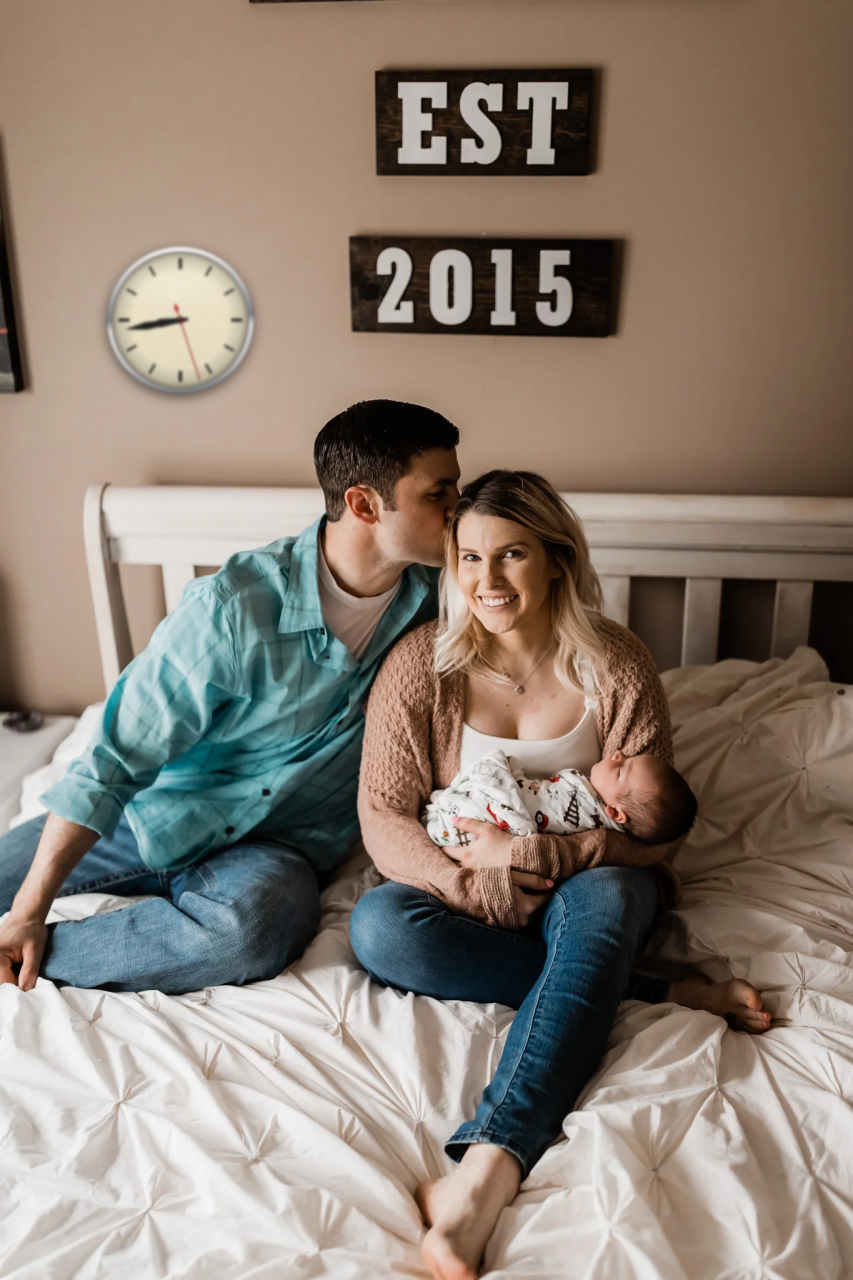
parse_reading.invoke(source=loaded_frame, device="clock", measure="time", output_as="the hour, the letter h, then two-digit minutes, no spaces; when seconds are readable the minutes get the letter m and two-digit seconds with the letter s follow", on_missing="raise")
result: 8h43m27s
